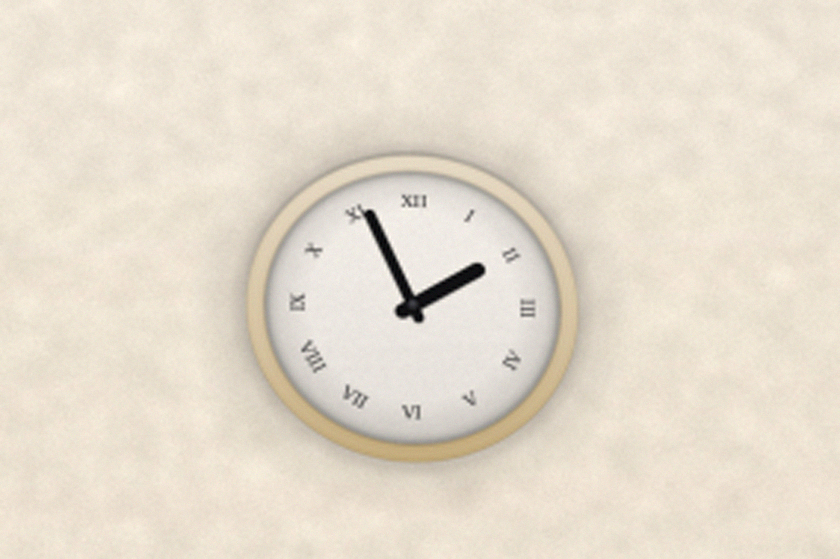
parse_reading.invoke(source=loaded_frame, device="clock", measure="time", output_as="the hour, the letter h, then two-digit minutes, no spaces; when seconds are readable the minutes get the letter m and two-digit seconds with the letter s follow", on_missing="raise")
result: 1h56
